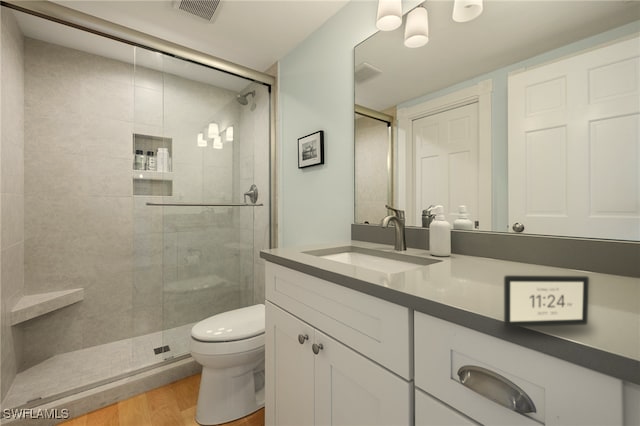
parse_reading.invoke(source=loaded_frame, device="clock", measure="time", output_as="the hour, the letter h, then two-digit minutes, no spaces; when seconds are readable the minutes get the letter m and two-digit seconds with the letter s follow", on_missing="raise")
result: 11h24
